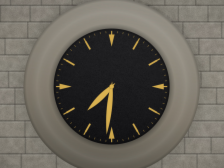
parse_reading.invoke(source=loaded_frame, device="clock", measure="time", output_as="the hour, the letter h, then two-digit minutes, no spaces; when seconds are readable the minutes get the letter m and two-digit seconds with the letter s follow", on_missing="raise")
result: 7h31
